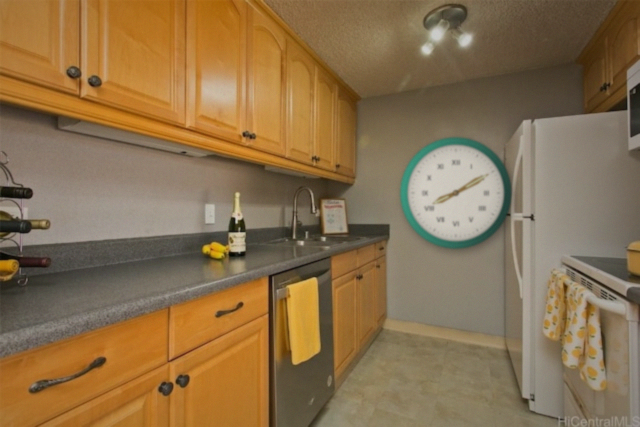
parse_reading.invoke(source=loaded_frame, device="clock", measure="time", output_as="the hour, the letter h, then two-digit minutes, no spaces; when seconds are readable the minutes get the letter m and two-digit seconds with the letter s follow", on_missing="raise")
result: 8h10
